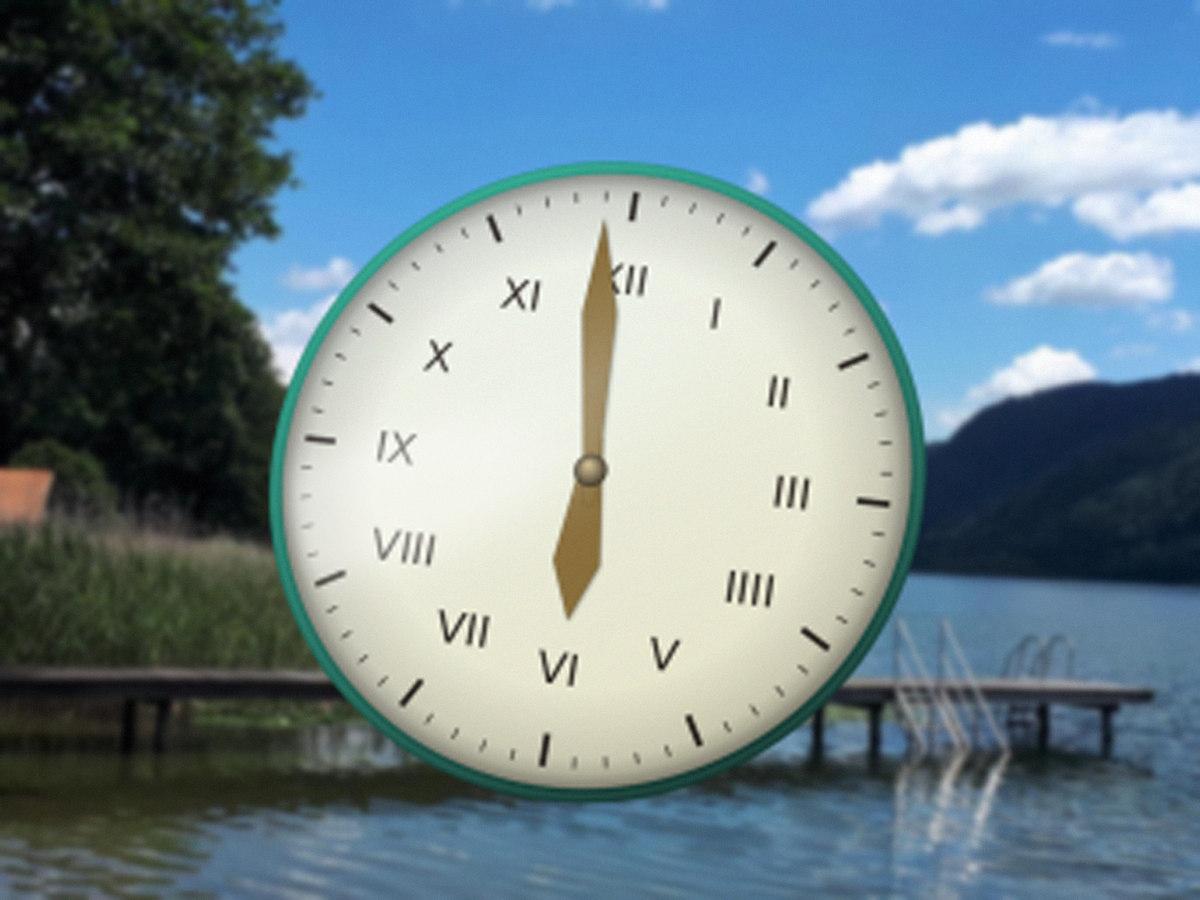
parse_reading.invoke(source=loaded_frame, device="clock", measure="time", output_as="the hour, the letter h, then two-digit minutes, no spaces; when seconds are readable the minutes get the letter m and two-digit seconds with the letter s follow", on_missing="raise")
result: 5h59
